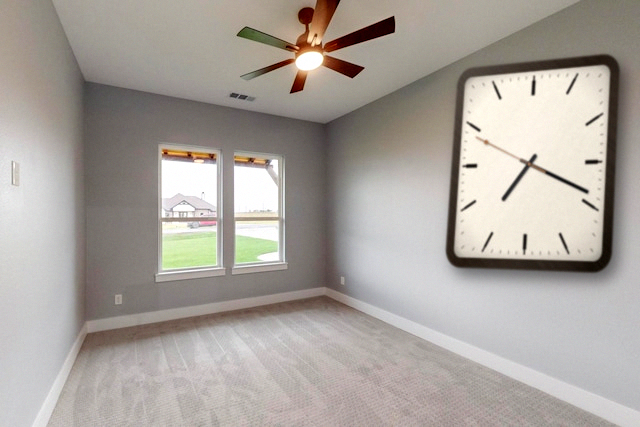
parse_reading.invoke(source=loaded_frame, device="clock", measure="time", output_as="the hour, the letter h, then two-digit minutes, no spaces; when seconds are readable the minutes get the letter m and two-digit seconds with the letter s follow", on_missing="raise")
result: 7h18m49s
